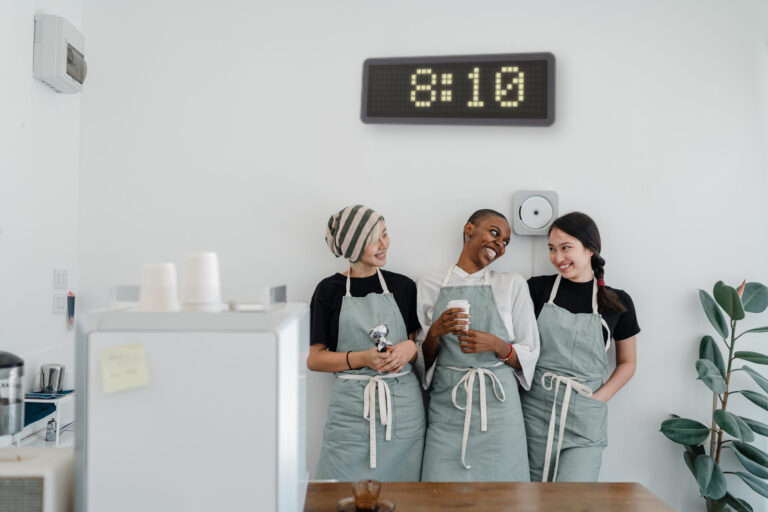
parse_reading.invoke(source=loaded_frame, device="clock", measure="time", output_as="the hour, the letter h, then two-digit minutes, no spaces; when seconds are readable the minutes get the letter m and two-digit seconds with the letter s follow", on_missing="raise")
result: 8h10
